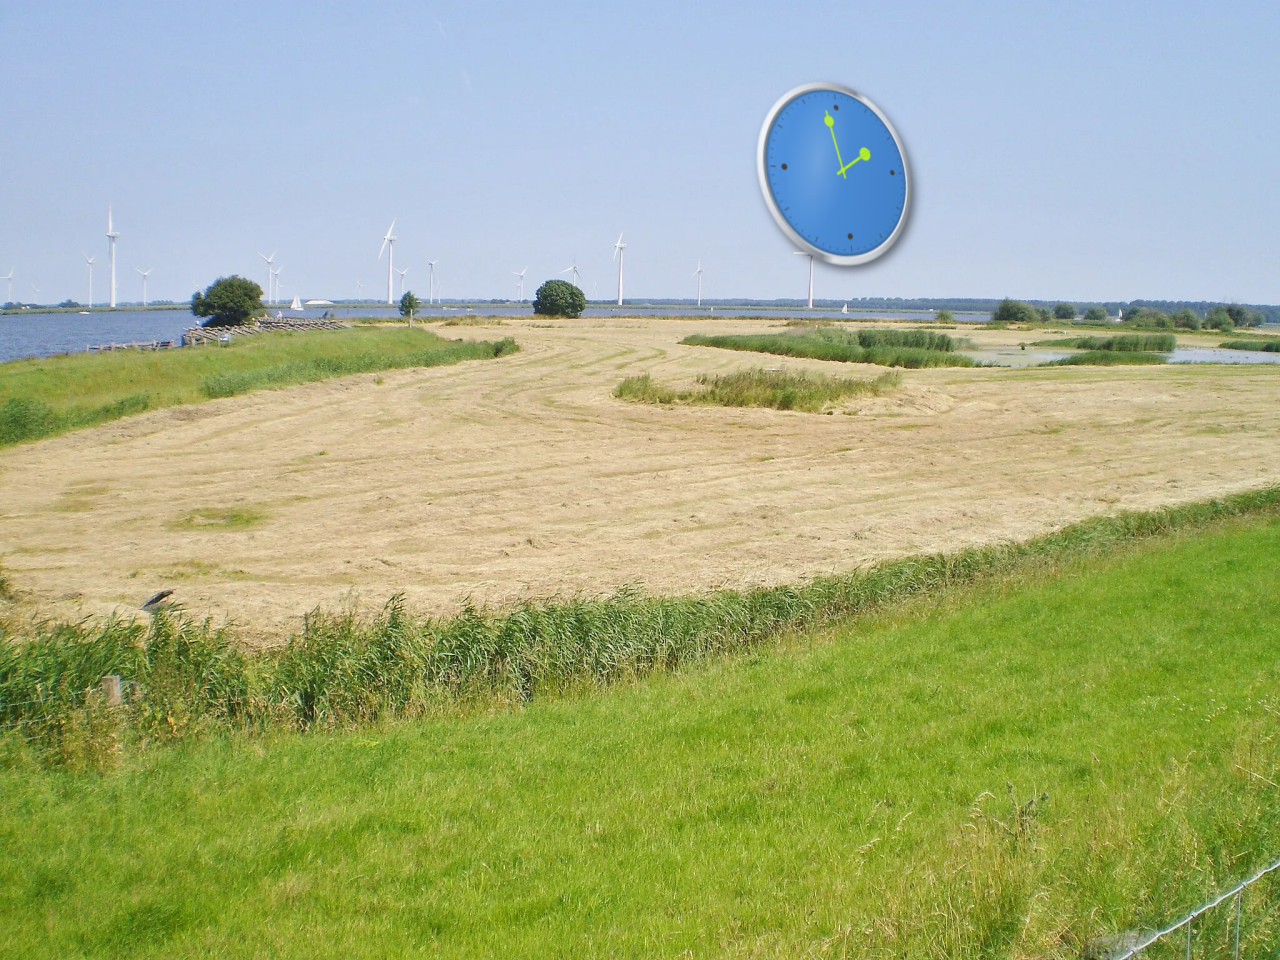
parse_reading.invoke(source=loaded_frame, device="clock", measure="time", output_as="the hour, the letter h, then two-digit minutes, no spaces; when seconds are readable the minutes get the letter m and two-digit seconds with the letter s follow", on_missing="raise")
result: 1h58
